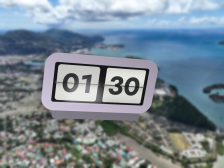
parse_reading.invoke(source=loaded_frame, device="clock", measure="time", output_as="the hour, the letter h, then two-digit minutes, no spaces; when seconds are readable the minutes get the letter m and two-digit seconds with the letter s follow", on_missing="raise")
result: 1h30
